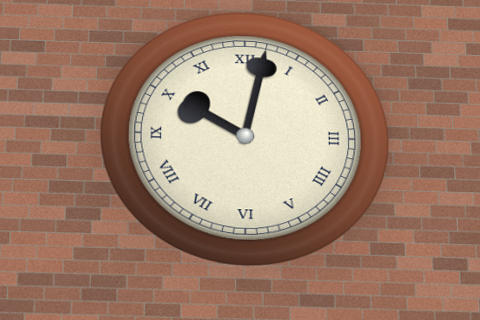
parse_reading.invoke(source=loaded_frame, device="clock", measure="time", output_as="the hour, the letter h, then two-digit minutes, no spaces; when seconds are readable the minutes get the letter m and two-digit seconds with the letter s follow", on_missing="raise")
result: 10h02
